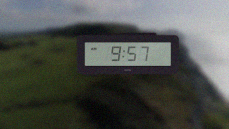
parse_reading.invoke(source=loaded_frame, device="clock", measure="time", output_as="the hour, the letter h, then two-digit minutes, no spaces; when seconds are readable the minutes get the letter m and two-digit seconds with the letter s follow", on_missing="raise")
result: 9h57
